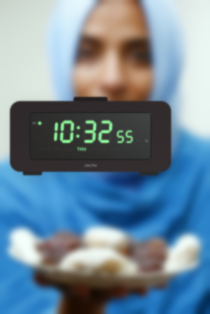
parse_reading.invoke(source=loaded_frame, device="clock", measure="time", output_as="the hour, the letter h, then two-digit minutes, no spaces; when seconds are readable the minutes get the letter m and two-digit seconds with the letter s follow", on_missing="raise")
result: 10h32m55s
